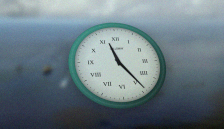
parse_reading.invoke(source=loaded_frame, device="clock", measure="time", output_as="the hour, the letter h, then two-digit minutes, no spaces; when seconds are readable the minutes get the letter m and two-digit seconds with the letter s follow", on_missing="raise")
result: 11h24
